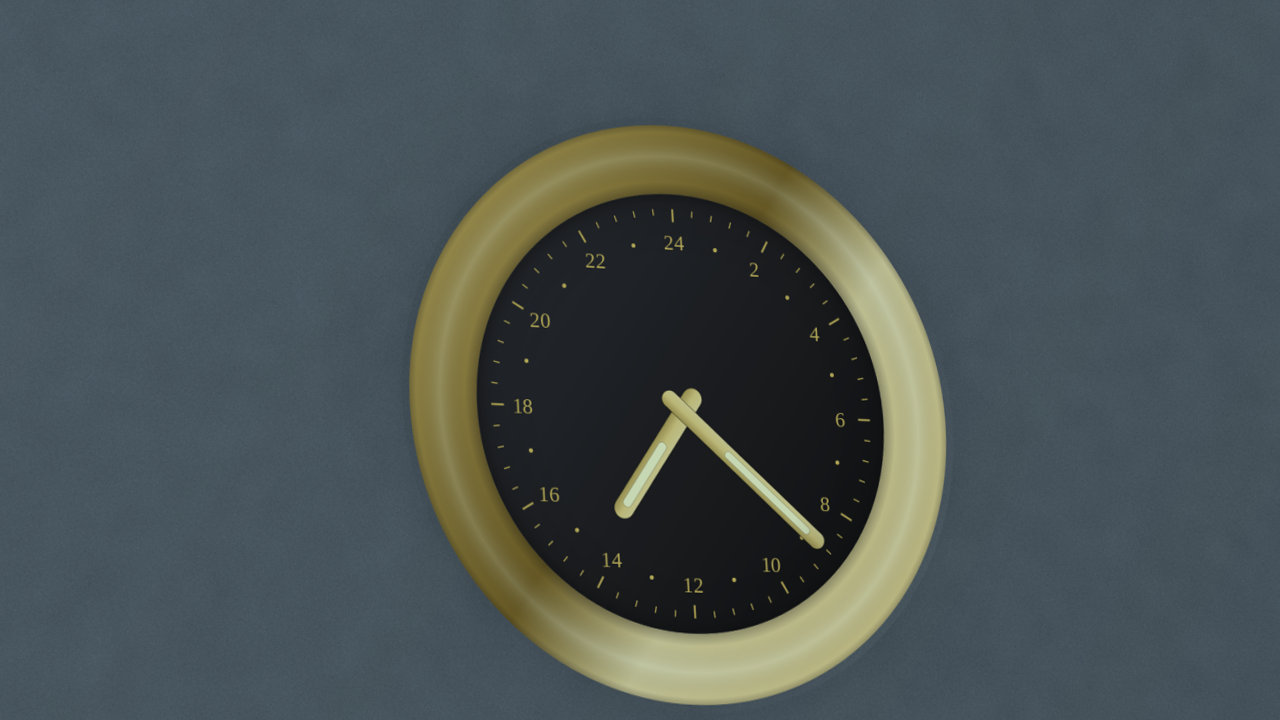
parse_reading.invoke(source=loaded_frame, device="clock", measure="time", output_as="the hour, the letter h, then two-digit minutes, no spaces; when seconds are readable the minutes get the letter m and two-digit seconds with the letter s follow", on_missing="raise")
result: 14h22
